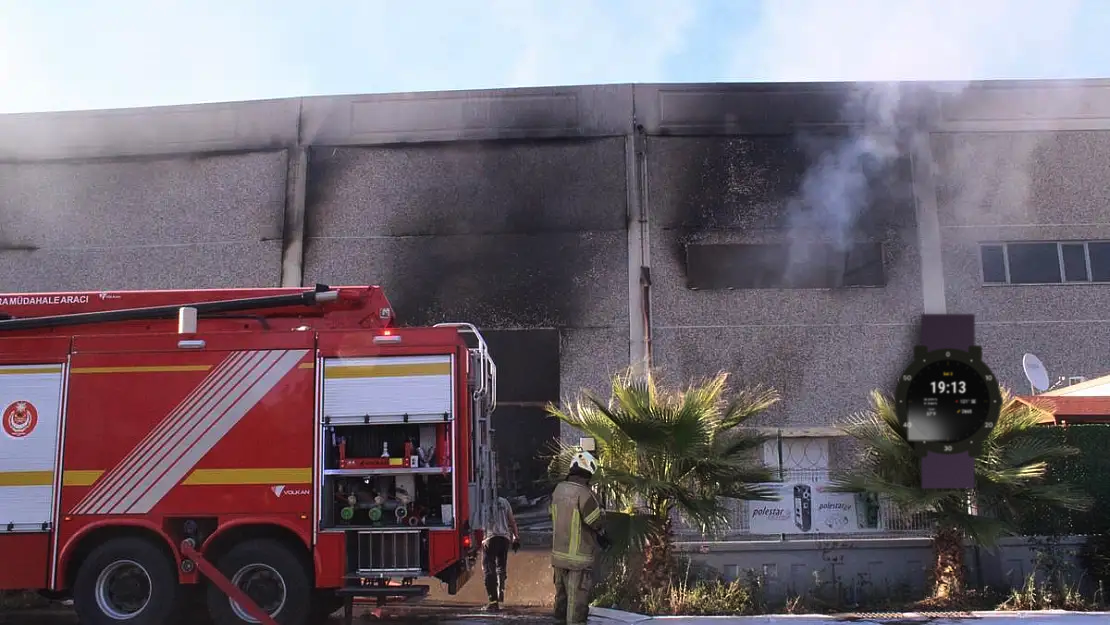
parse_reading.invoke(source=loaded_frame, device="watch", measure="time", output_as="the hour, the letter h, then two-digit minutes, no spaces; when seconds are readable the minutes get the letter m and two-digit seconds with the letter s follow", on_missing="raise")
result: 19h13
